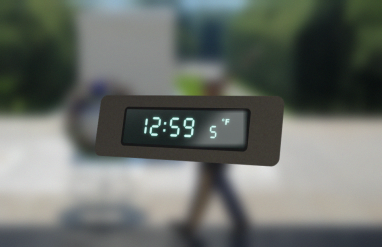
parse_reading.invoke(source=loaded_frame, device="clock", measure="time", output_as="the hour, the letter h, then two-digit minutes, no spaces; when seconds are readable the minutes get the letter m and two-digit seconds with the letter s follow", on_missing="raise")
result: 12h59
